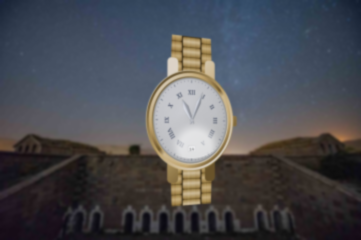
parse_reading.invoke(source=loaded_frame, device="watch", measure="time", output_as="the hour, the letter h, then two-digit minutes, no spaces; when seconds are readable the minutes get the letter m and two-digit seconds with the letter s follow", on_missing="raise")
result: 11h04
